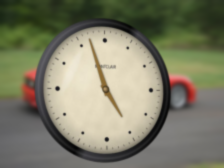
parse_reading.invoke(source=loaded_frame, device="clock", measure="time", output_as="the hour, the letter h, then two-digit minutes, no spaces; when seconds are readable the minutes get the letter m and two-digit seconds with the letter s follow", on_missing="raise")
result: 4h57
